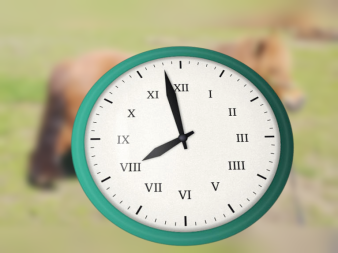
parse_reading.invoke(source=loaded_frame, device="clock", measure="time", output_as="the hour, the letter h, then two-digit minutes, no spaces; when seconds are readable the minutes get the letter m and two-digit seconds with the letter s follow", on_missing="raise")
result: 7h58
